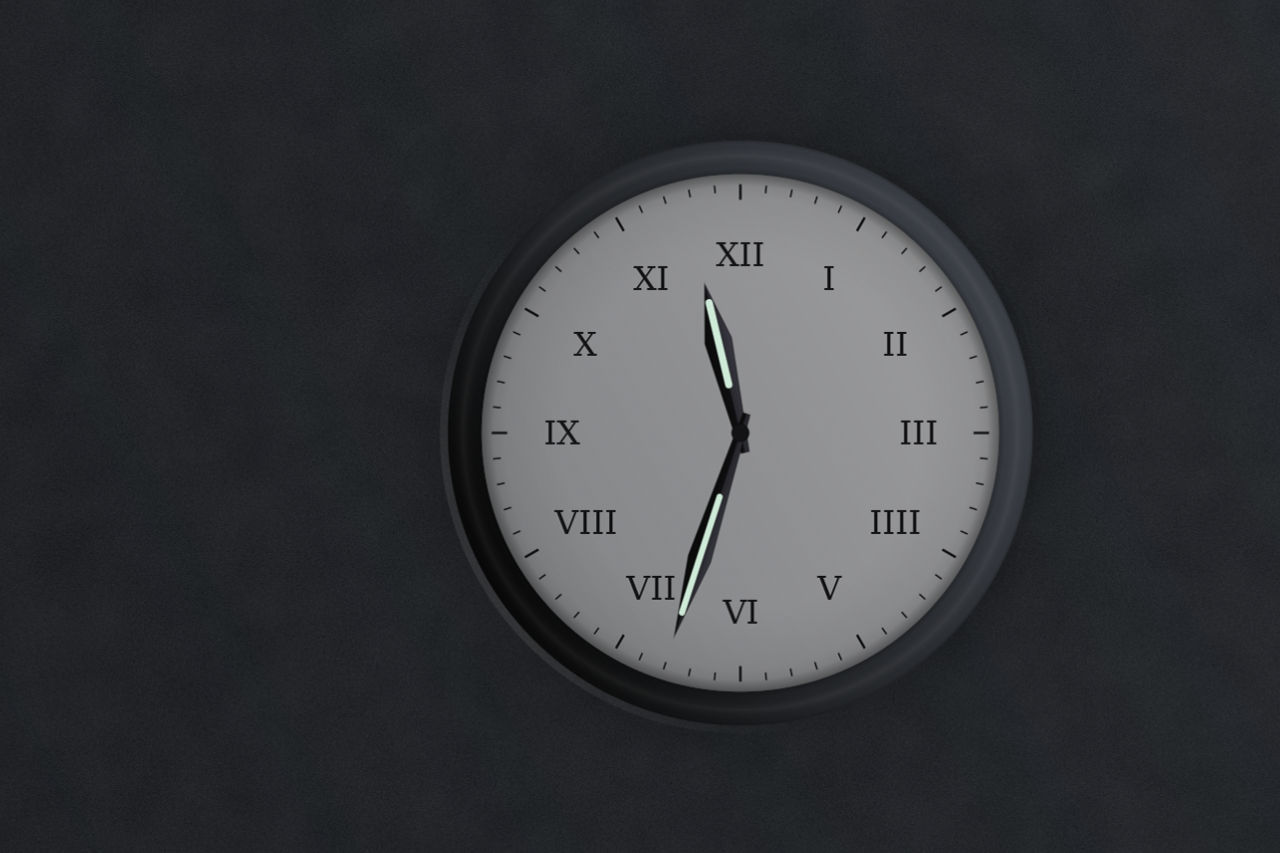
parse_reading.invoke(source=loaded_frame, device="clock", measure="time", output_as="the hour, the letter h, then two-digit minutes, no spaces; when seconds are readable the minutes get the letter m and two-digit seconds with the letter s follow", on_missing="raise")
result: 11h33
